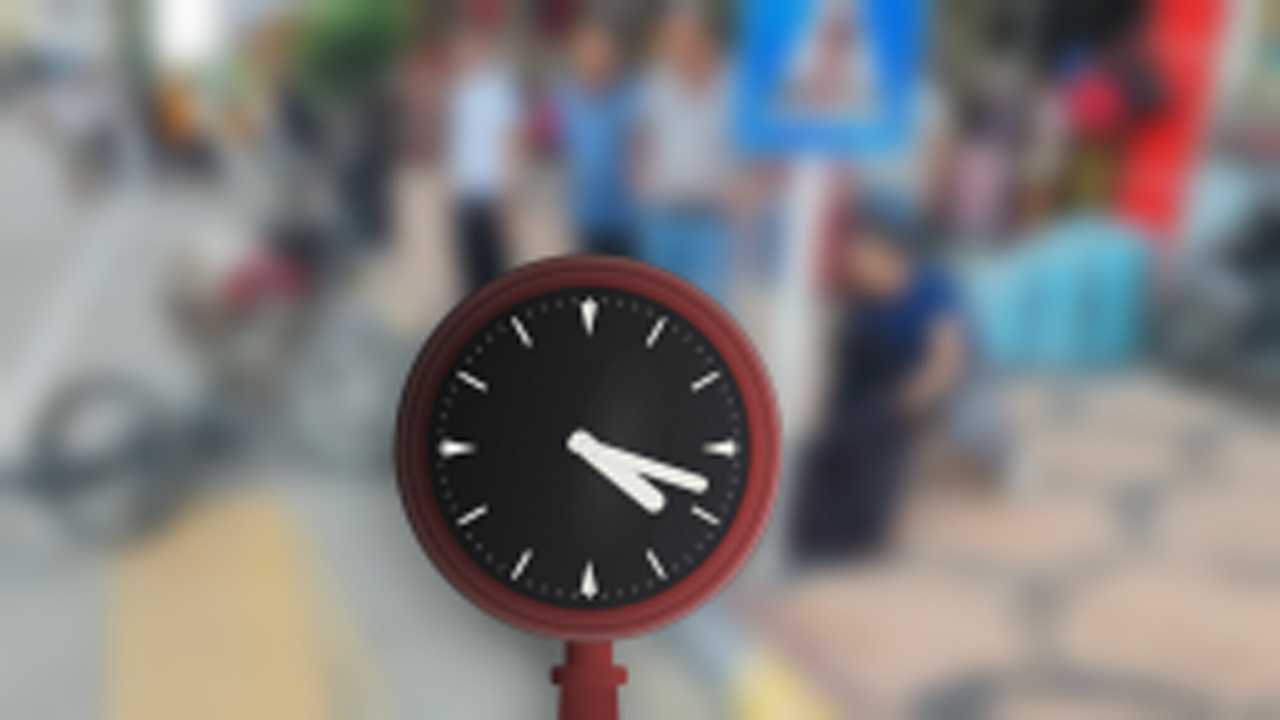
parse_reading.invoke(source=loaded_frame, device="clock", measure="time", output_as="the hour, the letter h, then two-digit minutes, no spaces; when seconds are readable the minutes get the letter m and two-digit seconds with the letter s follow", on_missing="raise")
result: 4h18
